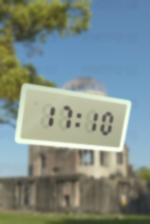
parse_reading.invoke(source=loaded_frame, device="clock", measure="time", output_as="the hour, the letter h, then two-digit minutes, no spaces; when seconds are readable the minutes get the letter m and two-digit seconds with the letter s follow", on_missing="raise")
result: 17h10
